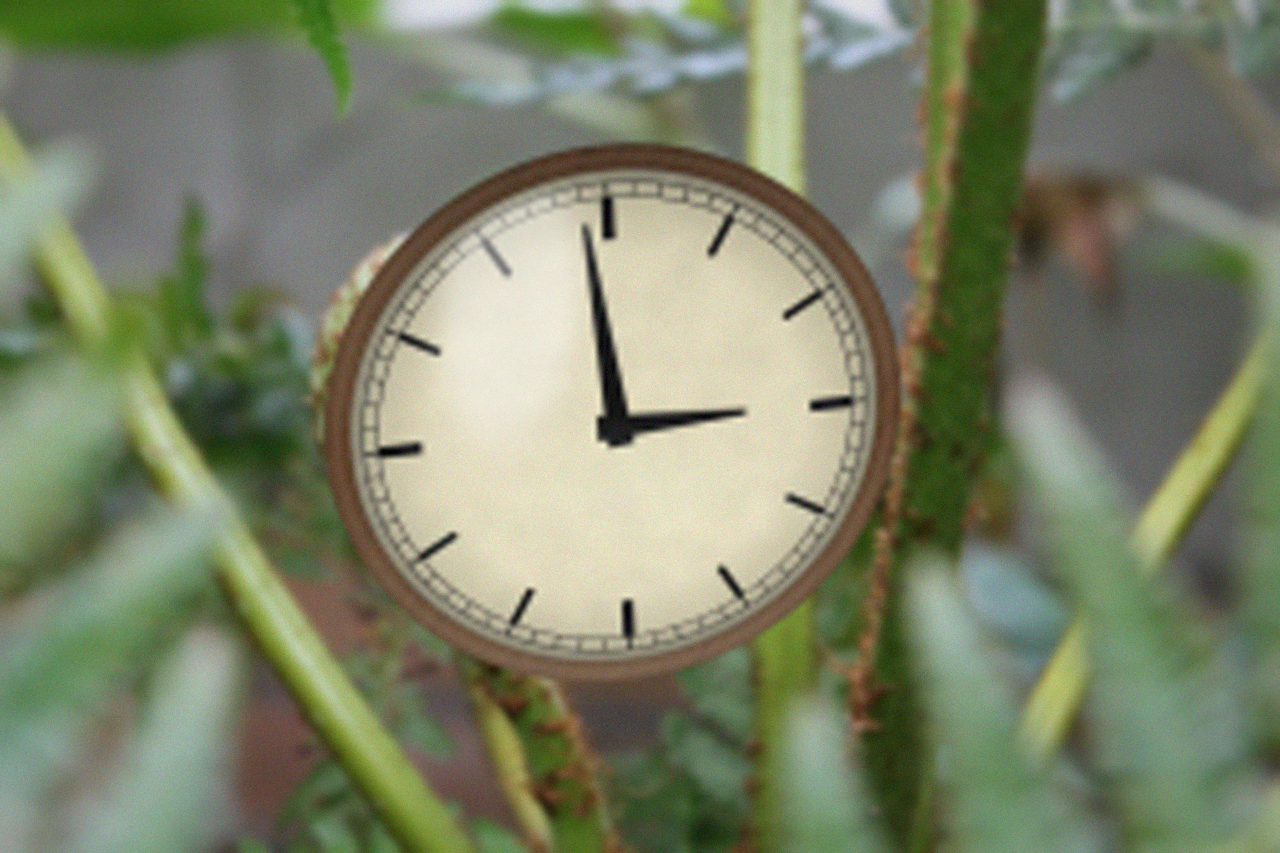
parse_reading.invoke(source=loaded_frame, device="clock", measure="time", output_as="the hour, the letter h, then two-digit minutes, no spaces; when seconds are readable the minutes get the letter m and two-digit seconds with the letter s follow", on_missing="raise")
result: 2h59
